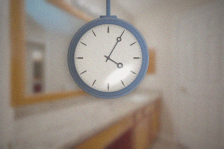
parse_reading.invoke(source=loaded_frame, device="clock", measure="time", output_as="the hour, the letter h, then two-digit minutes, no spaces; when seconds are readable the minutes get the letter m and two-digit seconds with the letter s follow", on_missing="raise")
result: 4h05
